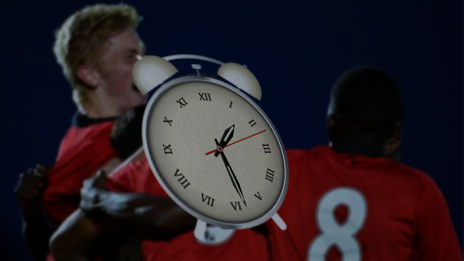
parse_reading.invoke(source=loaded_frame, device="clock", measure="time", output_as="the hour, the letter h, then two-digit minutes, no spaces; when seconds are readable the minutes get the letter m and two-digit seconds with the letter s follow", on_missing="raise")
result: 1h28m12s
